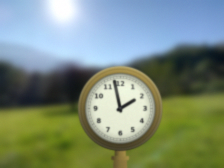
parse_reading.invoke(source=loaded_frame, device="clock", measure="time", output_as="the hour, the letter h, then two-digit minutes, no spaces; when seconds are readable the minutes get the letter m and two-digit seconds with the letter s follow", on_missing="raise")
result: 1h58
